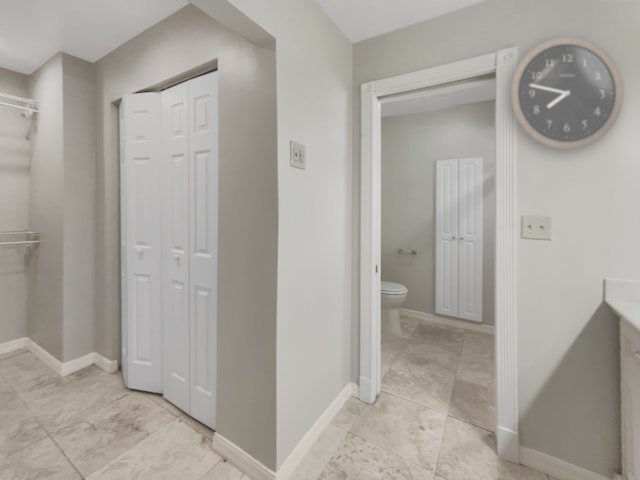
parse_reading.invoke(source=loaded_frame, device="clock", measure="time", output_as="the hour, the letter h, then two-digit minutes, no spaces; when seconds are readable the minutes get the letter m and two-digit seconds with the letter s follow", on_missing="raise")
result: 7h47
